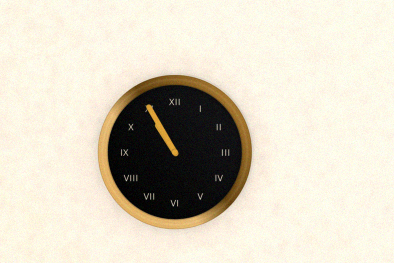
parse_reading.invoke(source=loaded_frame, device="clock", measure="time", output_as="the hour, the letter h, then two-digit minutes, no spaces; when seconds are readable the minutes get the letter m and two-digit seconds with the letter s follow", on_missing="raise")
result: 10h55
